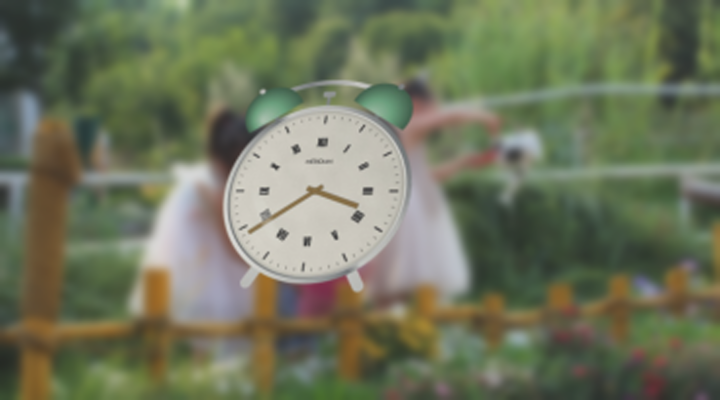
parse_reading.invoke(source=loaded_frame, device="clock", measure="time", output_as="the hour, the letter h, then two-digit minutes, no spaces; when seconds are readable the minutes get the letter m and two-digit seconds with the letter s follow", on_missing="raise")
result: 3h39
